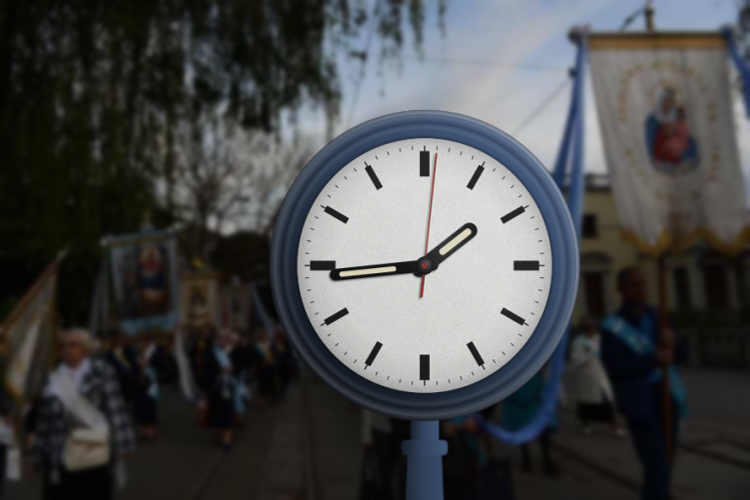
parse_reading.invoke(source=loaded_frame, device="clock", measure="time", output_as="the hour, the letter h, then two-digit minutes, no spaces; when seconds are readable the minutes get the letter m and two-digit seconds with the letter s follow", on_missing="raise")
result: 1h44m01s
